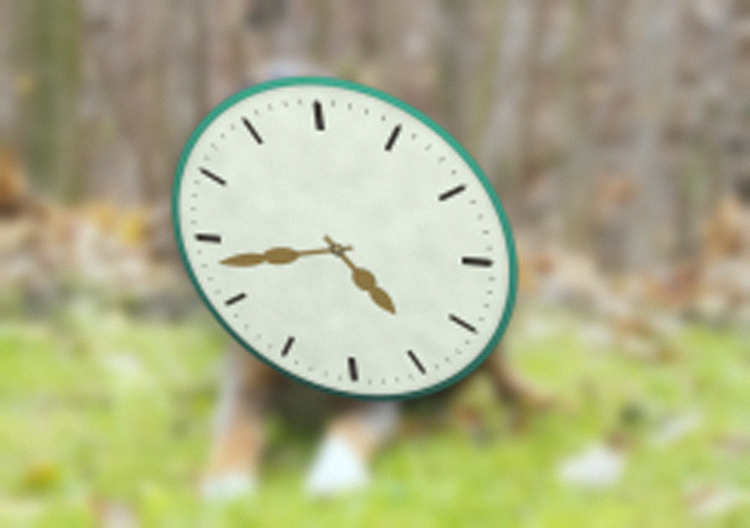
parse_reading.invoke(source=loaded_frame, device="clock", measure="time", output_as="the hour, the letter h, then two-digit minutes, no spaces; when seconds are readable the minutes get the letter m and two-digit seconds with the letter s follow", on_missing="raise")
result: 4h43
